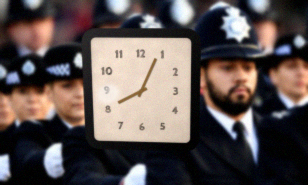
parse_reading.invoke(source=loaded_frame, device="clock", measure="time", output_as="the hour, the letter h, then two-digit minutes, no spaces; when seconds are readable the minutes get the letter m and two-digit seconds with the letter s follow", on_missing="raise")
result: 8h04
